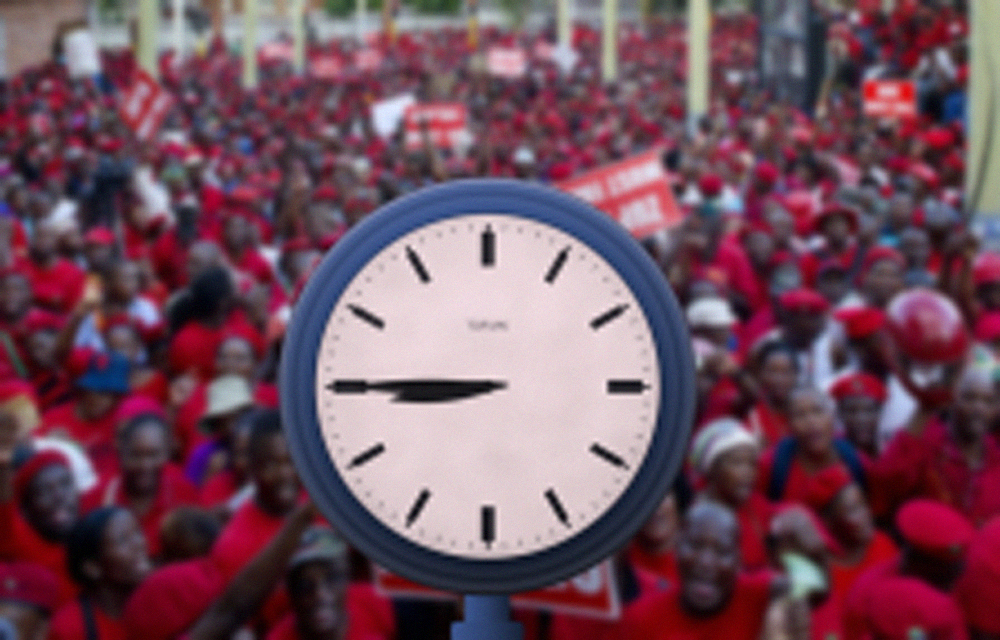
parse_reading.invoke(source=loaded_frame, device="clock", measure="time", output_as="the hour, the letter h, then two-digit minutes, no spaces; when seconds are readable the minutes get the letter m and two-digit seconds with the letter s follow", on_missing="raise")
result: 8h45
